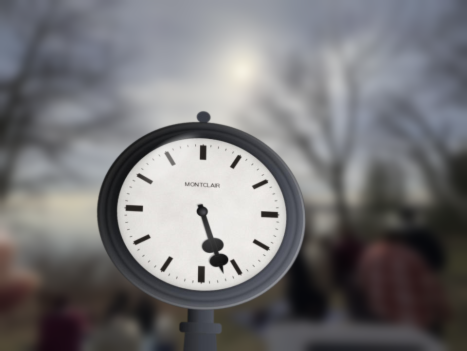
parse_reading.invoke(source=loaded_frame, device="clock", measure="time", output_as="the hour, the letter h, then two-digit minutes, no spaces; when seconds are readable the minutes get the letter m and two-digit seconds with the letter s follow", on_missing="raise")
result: 5h27
